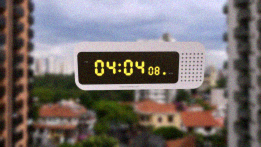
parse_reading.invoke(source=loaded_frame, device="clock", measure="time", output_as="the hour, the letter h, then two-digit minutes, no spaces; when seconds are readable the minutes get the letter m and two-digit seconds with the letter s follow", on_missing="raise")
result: 4h04m08s
